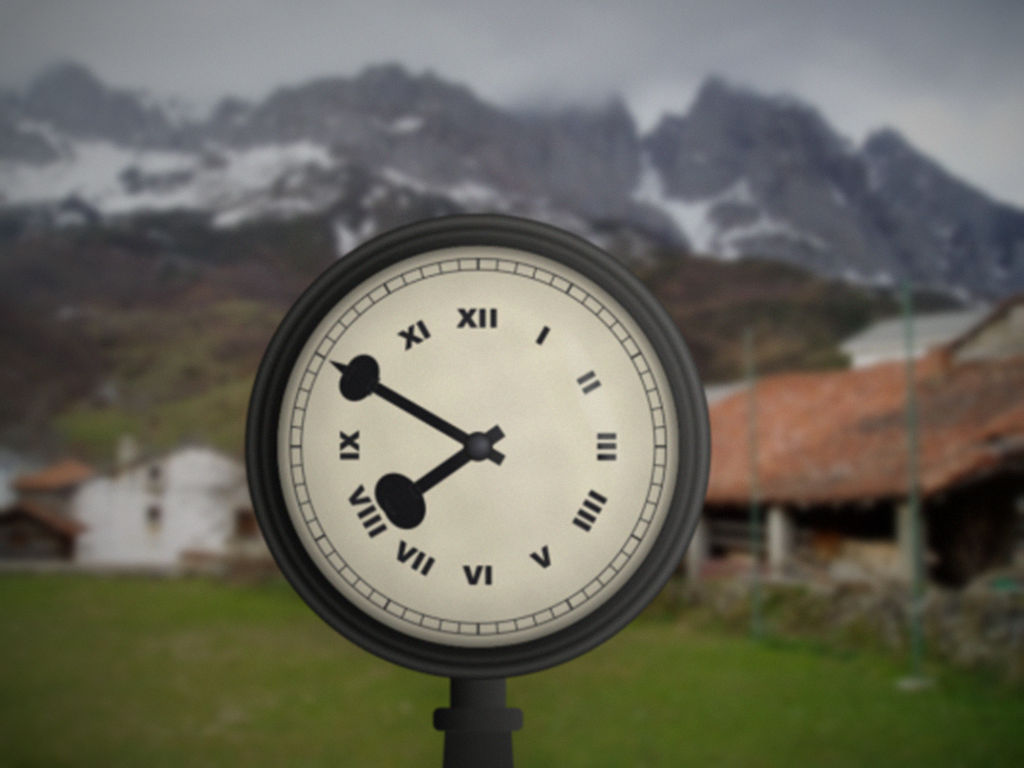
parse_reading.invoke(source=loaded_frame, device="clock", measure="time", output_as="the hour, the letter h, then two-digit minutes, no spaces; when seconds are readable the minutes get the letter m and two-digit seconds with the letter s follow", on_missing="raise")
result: 7h50
